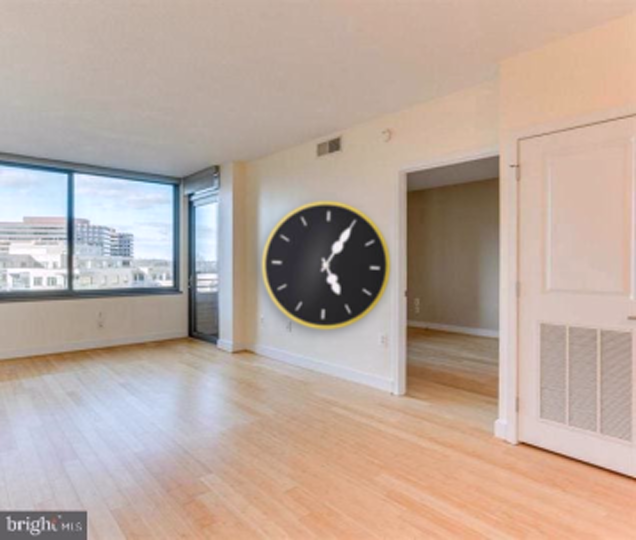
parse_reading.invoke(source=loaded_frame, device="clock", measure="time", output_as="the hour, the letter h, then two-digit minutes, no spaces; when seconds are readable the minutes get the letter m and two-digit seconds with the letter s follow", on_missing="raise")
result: 5h05
